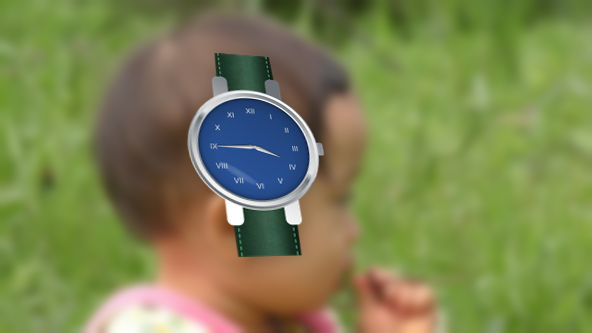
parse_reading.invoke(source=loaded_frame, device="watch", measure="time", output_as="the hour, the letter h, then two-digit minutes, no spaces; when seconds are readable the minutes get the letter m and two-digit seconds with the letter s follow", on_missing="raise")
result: 3h45
